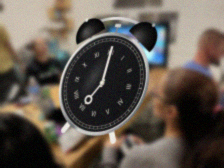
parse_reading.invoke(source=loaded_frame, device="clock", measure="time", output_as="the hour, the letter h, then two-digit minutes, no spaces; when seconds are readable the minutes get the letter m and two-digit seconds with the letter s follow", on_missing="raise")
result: 7h00
